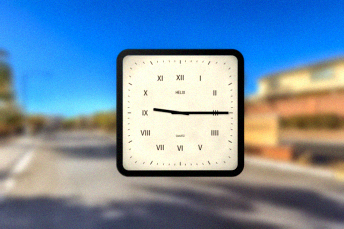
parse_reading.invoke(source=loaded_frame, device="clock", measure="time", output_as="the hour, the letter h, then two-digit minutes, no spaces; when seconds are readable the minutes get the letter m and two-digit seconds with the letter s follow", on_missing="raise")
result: 9h15
